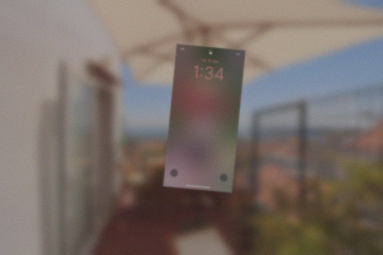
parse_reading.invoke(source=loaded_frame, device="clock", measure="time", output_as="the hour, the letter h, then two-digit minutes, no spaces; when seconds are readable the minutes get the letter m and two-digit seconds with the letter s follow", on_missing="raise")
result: 1h34
